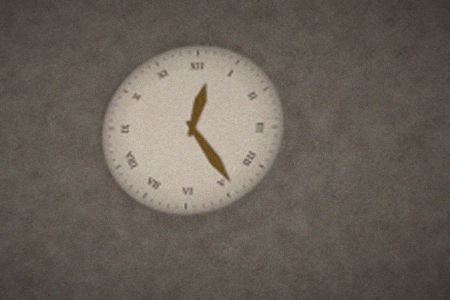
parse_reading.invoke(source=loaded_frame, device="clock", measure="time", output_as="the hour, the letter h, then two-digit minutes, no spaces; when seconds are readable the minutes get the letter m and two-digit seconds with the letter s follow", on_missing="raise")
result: 12h24
